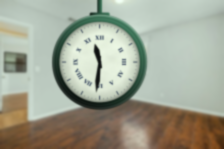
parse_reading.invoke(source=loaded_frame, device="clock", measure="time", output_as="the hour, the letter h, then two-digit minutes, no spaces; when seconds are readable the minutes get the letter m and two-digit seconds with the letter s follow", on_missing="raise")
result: 11h31
